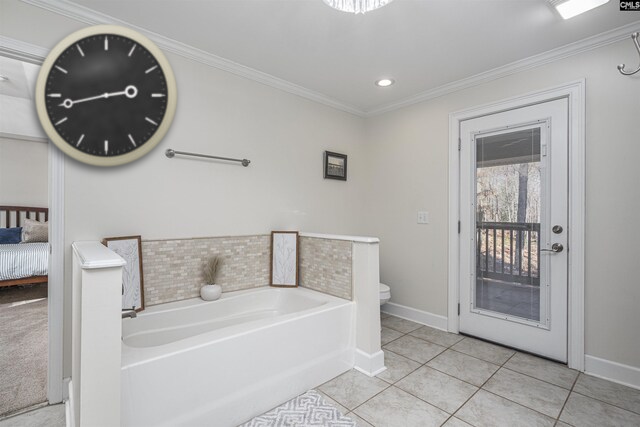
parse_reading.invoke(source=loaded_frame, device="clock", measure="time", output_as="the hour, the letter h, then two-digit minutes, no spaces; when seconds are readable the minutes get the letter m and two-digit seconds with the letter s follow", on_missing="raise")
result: 2h43
